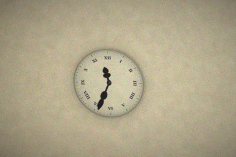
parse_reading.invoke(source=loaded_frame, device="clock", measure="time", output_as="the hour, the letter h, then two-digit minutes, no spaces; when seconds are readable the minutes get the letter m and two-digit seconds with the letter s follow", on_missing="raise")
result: 11h34
